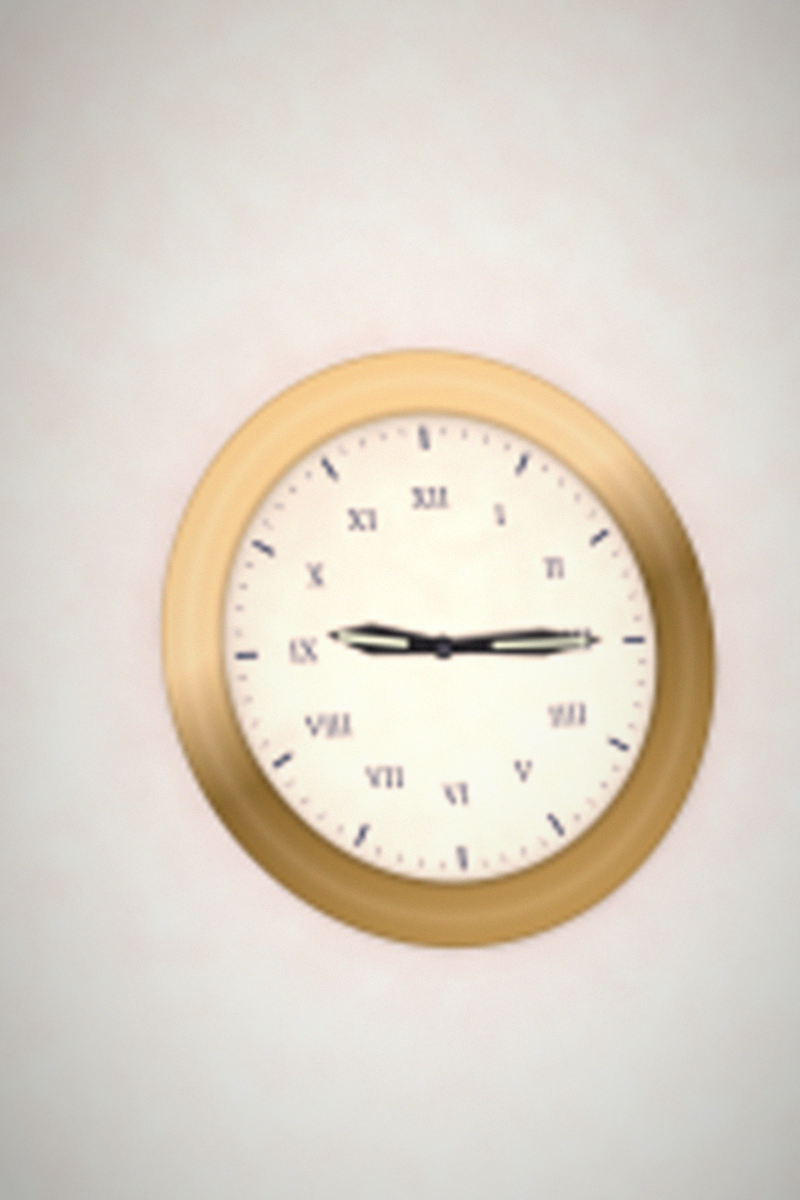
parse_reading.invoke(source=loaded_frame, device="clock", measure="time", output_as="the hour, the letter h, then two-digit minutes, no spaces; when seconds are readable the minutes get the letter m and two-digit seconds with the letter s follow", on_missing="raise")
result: 9h15
